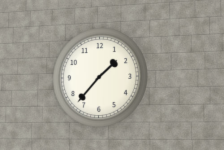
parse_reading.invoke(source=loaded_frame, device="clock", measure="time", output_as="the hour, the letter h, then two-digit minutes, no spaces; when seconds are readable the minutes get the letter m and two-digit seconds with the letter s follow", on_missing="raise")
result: 1h37
